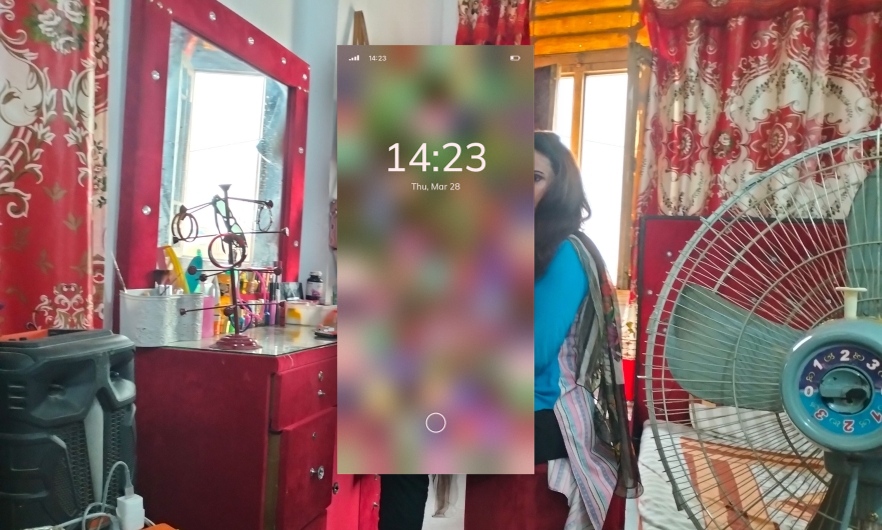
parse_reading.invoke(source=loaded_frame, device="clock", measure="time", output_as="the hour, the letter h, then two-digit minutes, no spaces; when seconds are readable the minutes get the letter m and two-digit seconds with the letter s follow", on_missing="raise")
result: 14h23
